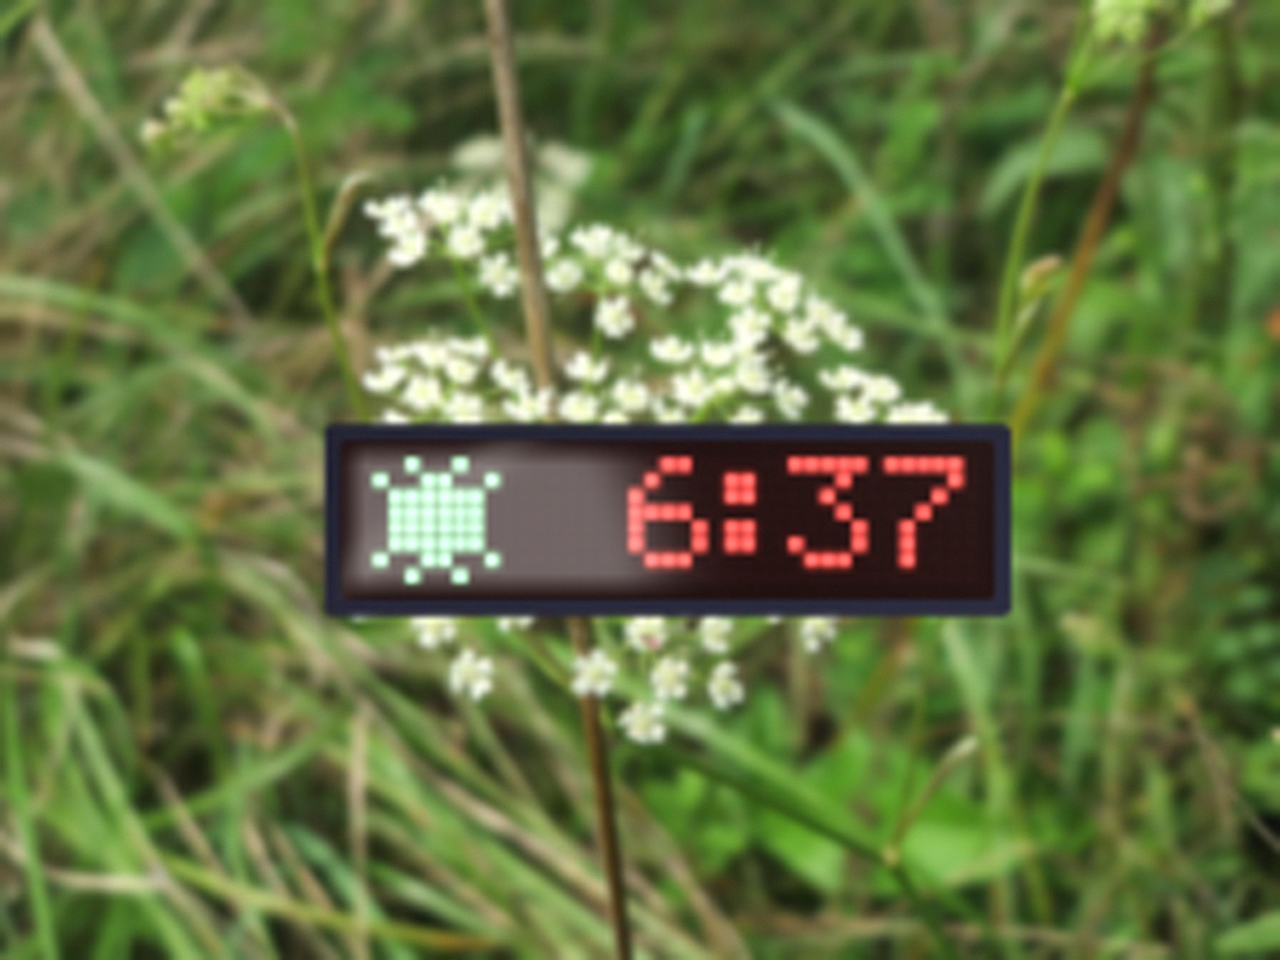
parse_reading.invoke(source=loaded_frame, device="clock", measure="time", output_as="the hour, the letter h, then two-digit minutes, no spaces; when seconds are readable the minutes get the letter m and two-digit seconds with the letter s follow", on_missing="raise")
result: 6h37
